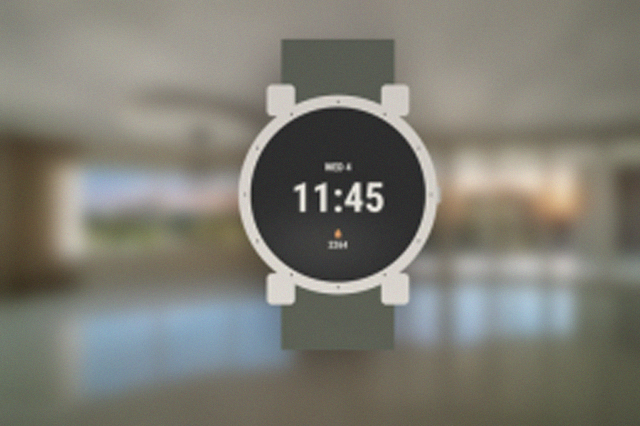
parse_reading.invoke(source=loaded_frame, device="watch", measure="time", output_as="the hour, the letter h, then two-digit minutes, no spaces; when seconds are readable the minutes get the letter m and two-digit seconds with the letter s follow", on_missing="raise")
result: 11h45
